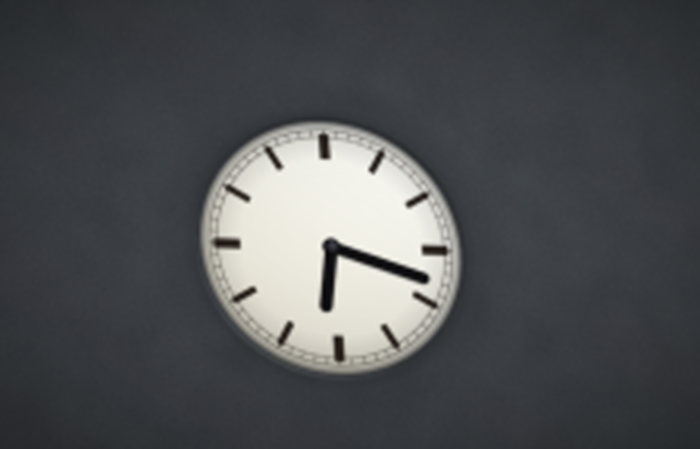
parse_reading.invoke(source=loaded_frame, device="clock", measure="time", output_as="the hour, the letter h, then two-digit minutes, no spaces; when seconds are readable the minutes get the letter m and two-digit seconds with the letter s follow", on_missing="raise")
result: 6h18
